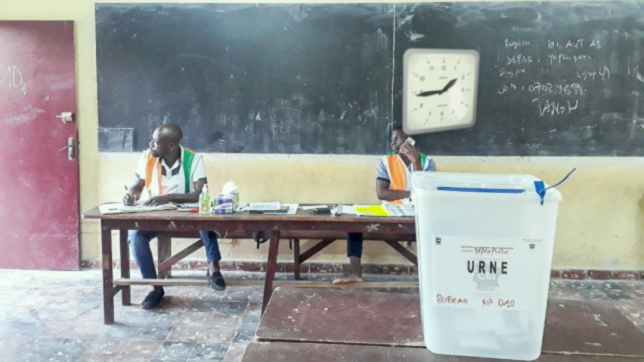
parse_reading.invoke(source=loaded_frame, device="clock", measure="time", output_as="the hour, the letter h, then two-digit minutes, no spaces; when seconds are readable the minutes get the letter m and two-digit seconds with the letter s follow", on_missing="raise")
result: 1h44
